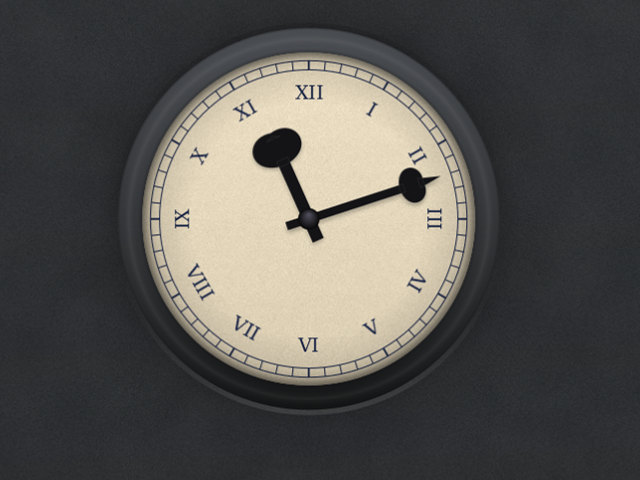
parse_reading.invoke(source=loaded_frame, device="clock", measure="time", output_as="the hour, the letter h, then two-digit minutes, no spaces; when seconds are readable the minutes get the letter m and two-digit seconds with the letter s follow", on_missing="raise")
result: 11h12
